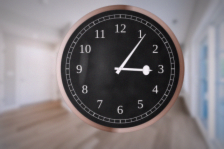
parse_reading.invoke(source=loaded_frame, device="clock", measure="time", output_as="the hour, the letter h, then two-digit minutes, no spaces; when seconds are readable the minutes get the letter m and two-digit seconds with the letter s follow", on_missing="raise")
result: 3h06
